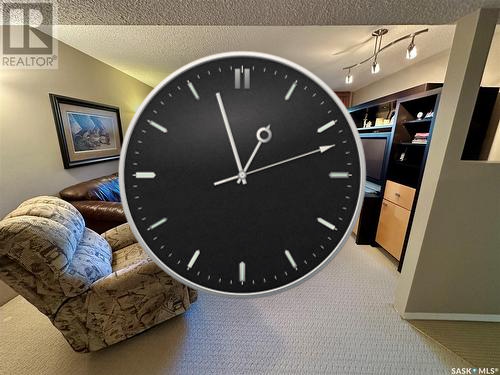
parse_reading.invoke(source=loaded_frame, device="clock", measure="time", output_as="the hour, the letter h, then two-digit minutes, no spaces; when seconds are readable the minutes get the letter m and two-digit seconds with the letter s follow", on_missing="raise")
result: 12h57m12s
